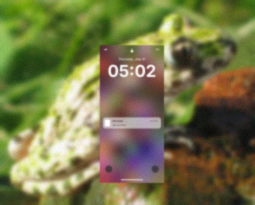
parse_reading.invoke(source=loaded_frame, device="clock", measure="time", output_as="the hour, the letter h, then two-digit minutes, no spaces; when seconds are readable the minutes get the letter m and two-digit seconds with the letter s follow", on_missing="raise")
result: 5h02
